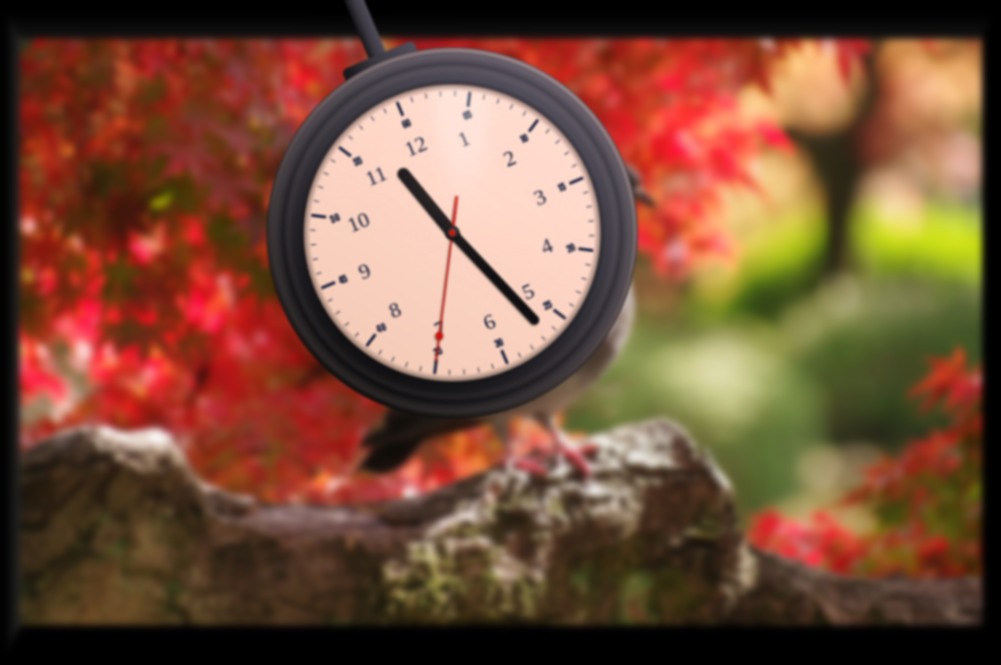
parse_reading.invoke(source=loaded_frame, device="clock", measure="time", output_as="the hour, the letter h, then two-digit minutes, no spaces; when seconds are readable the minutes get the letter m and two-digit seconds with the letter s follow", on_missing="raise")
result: 11h26m35s
